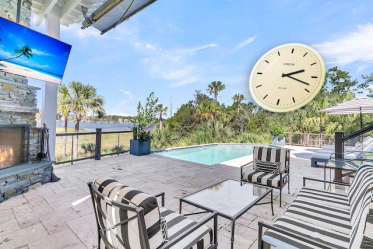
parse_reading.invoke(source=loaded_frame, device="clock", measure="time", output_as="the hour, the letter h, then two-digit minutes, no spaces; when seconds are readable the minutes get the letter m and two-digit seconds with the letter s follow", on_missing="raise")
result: 2h18
